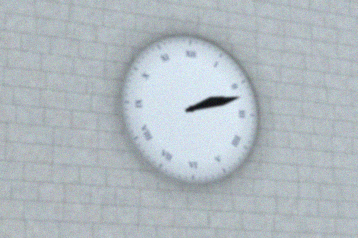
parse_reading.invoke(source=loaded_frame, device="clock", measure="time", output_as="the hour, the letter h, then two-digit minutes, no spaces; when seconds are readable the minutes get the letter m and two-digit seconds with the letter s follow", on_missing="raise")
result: 2h12
